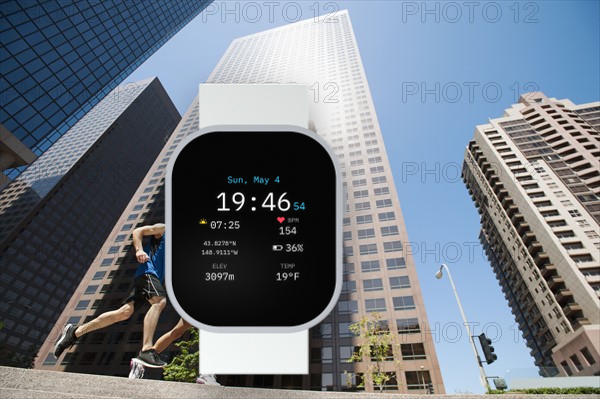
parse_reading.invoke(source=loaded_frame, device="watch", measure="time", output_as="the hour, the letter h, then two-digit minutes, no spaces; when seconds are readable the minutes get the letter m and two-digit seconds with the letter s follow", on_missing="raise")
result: 19h46m54s
